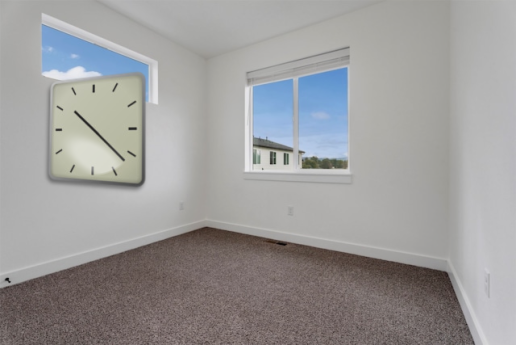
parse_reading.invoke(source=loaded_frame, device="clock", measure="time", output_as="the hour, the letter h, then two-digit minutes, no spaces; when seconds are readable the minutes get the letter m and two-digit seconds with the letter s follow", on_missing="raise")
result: 10h22
